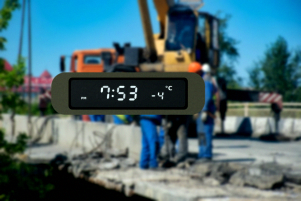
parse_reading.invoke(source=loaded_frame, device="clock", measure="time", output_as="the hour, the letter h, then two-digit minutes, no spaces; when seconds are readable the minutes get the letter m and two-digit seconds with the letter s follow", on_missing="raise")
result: 7h53
